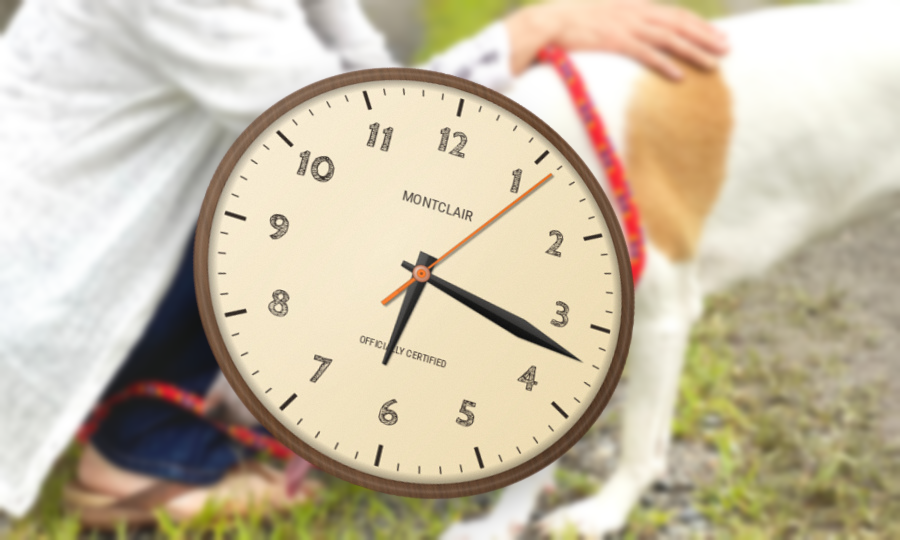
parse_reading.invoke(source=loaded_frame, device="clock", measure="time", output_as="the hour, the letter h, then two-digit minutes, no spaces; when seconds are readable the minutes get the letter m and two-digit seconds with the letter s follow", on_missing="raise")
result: 6h17m06s
